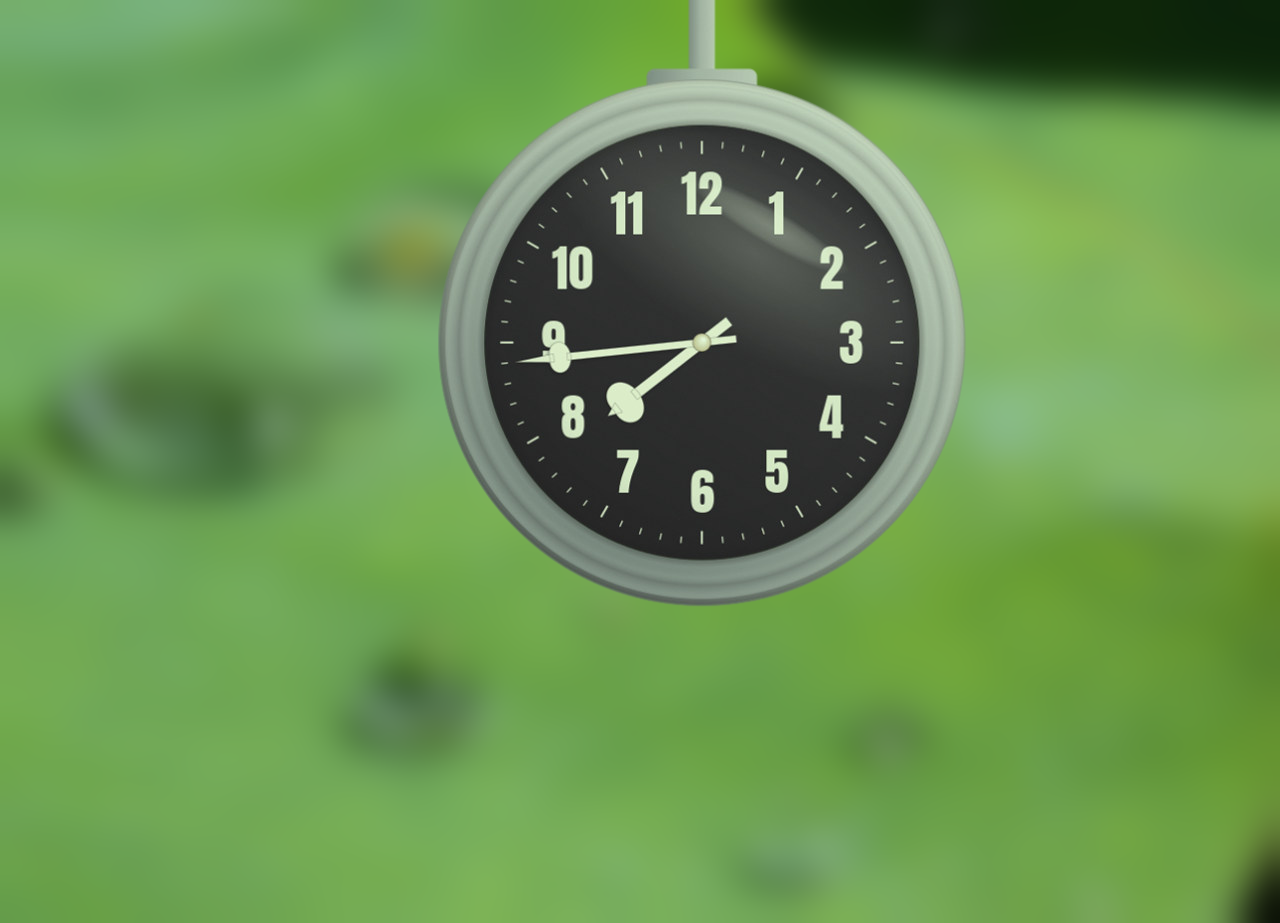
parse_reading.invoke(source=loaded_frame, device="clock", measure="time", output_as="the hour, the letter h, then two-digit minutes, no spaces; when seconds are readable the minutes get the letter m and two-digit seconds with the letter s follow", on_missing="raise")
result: 7h44
